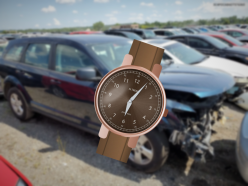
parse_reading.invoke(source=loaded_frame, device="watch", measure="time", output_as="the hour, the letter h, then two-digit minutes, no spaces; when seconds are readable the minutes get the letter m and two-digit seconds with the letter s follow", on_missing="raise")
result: 6h04
